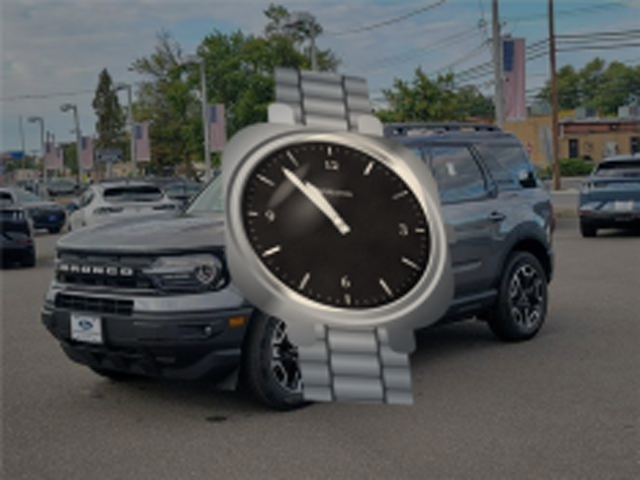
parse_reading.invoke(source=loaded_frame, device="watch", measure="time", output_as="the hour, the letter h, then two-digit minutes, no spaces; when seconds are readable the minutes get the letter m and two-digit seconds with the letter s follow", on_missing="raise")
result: 10h53
